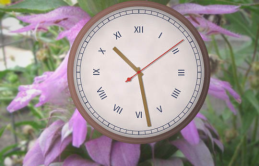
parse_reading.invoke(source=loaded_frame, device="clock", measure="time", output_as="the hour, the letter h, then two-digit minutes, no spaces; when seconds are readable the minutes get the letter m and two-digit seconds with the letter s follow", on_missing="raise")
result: 10h28m09s
